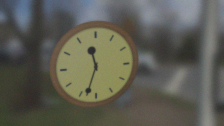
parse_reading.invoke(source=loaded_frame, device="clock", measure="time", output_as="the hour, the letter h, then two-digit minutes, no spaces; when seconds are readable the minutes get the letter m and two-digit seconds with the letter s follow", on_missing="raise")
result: 11h33
